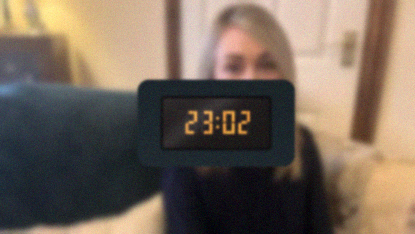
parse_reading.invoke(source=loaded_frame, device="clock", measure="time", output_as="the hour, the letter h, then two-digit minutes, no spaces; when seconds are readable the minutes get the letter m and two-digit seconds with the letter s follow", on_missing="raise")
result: 23h02
